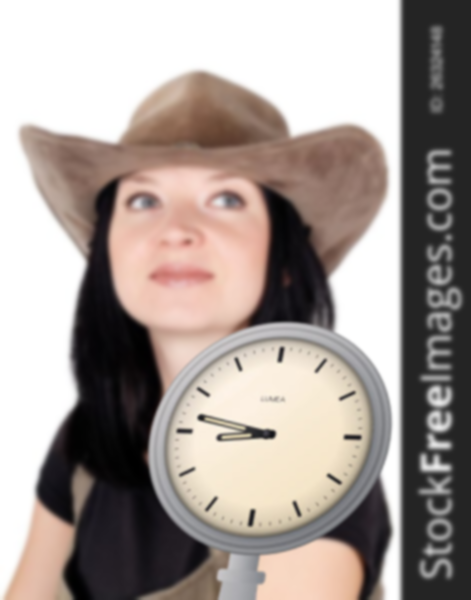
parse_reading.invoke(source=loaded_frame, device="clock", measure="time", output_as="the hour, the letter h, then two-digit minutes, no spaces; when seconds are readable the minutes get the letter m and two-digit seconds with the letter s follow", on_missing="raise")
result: 8h47
